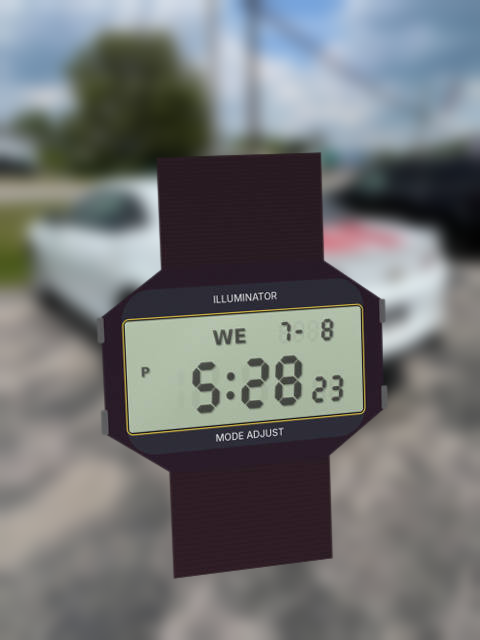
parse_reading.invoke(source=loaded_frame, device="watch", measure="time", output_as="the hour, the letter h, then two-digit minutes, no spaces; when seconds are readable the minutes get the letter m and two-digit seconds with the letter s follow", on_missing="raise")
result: 5h28m23s
